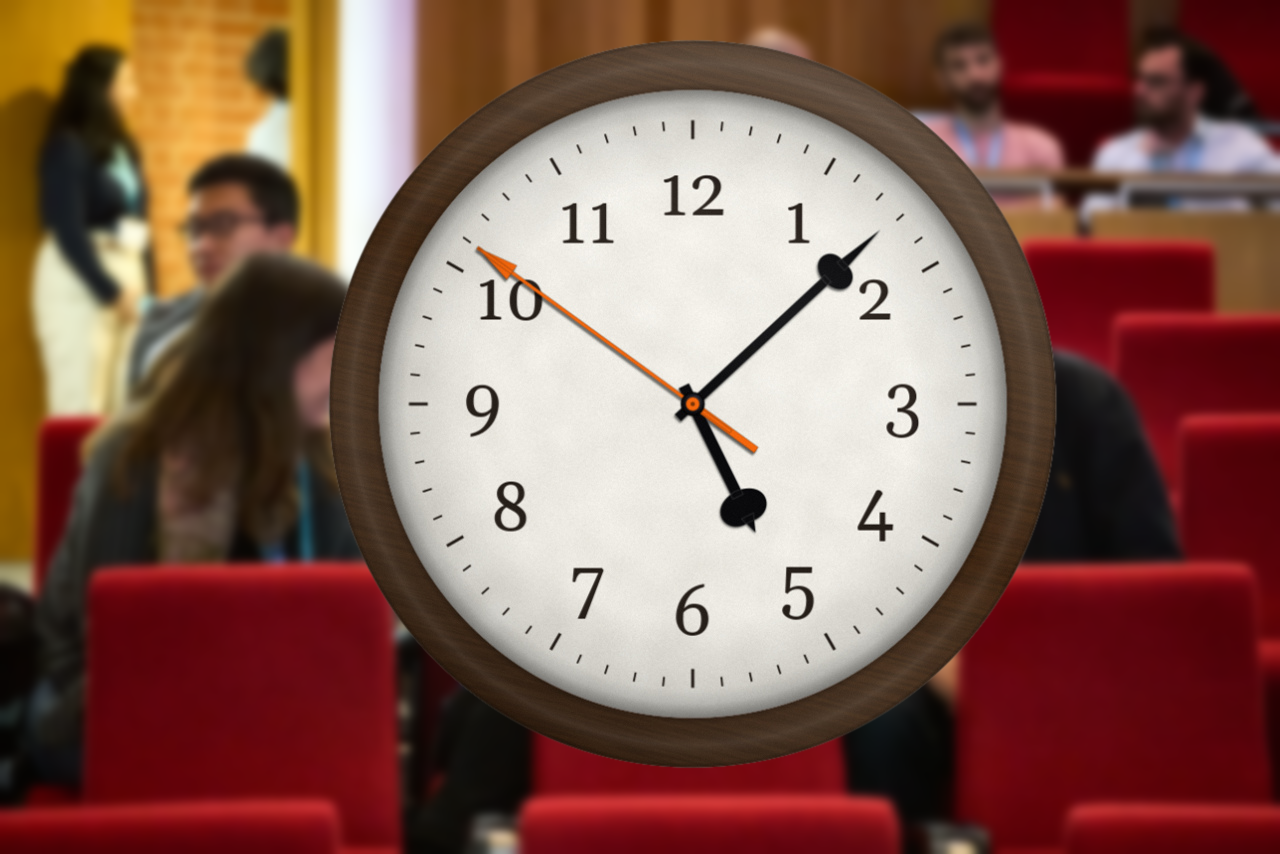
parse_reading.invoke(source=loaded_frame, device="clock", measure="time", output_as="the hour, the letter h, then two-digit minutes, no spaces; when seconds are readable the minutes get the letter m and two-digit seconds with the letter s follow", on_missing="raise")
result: 5h07m51s
